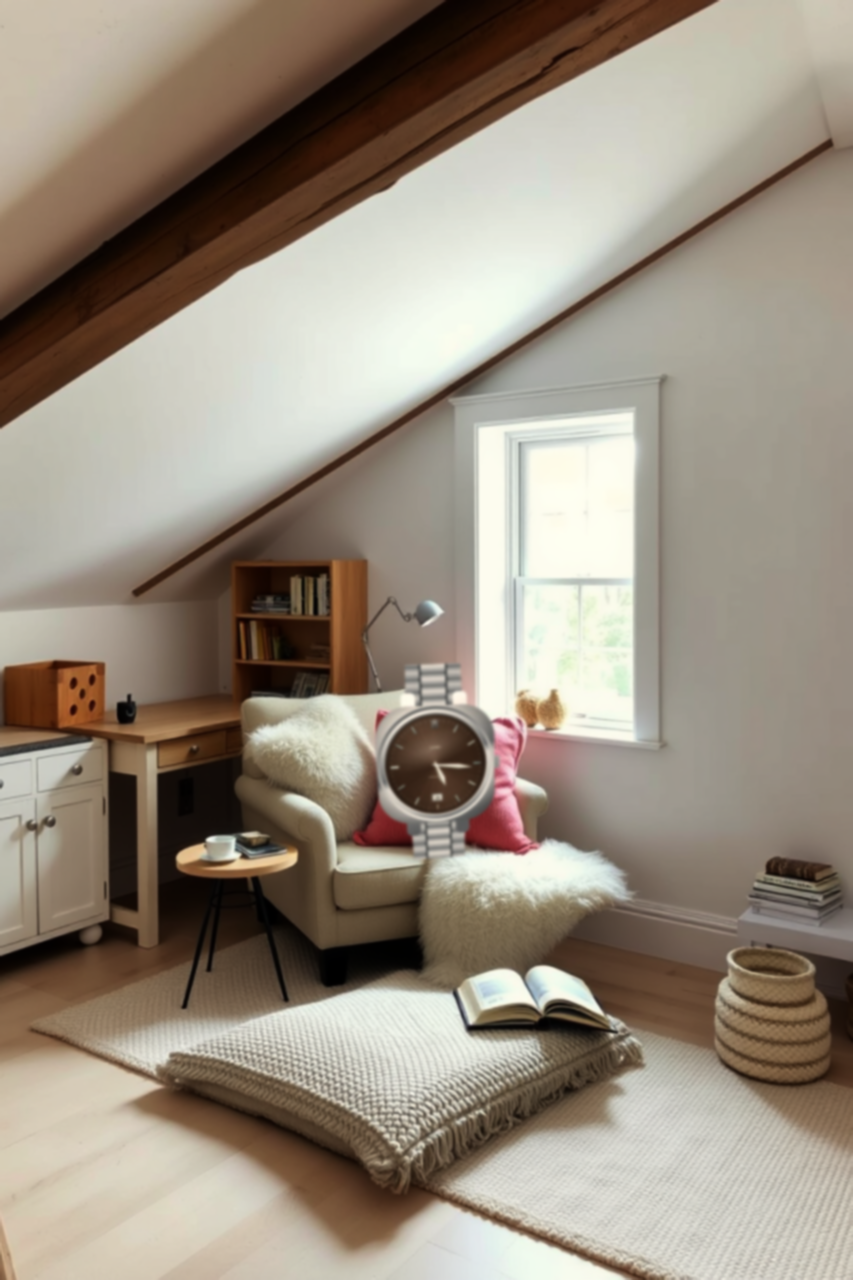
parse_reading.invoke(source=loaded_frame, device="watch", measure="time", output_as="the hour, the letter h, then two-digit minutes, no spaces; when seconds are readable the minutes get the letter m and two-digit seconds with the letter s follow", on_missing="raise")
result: 5h16
